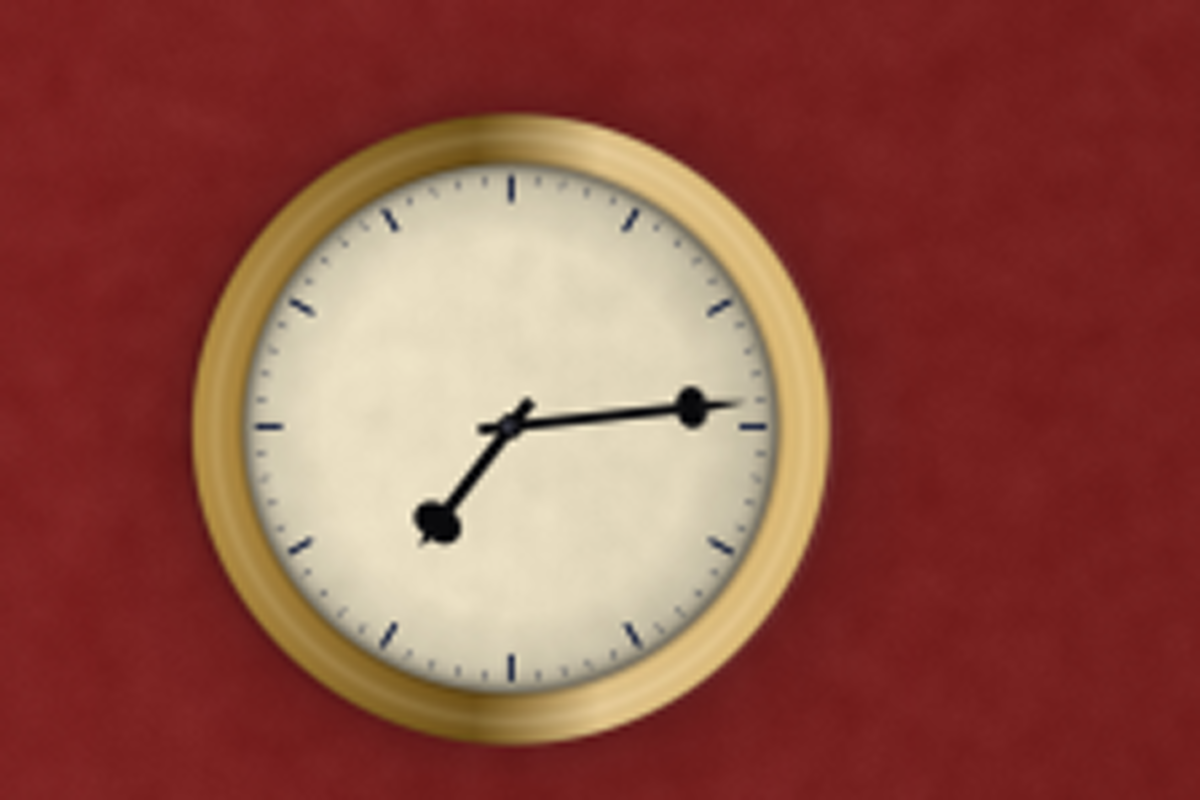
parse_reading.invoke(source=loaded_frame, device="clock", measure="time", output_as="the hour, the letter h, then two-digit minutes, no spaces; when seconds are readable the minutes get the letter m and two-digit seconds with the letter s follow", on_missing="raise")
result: 7h14
